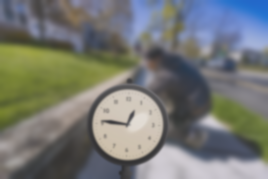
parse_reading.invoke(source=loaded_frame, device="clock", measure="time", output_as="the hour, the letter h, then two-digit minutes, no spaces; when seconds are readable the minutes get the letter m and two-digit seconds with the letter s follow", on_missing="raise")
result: 12h46
